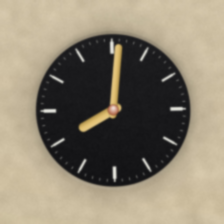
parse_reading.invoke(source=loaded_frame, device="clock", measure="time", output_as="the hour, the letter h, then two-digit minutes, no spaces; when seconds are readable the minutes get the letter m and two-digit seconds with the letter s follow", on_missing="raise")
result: 8h01
